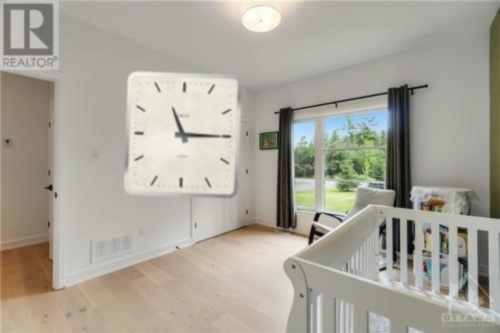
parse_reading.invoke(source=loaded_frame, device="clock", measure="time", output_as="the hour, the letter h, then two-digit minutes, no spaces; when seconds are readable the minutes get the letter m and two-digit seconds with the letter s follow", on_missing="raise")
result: 11h15
